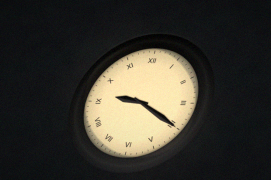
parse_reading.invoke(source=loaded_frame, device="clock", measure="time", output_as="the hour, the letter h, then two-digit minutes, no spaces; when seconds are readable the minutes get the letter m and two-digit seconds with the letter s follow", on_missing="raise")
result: 9h20
